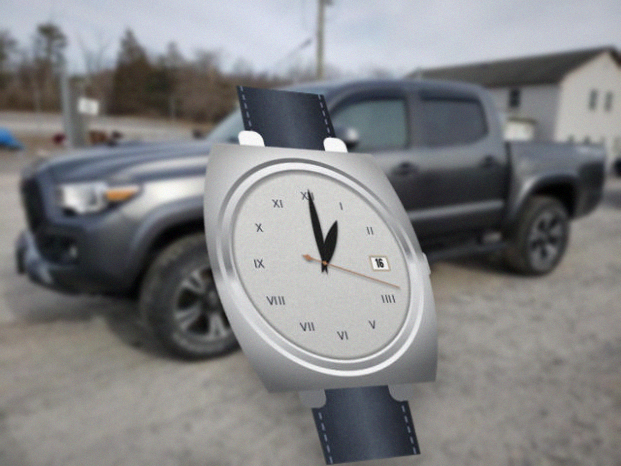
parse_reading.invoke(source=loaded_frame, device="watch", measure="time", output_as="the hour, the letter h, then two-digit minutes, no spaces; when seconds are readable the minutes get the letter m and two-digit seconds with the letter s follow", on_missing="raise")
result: 1h00m18s
